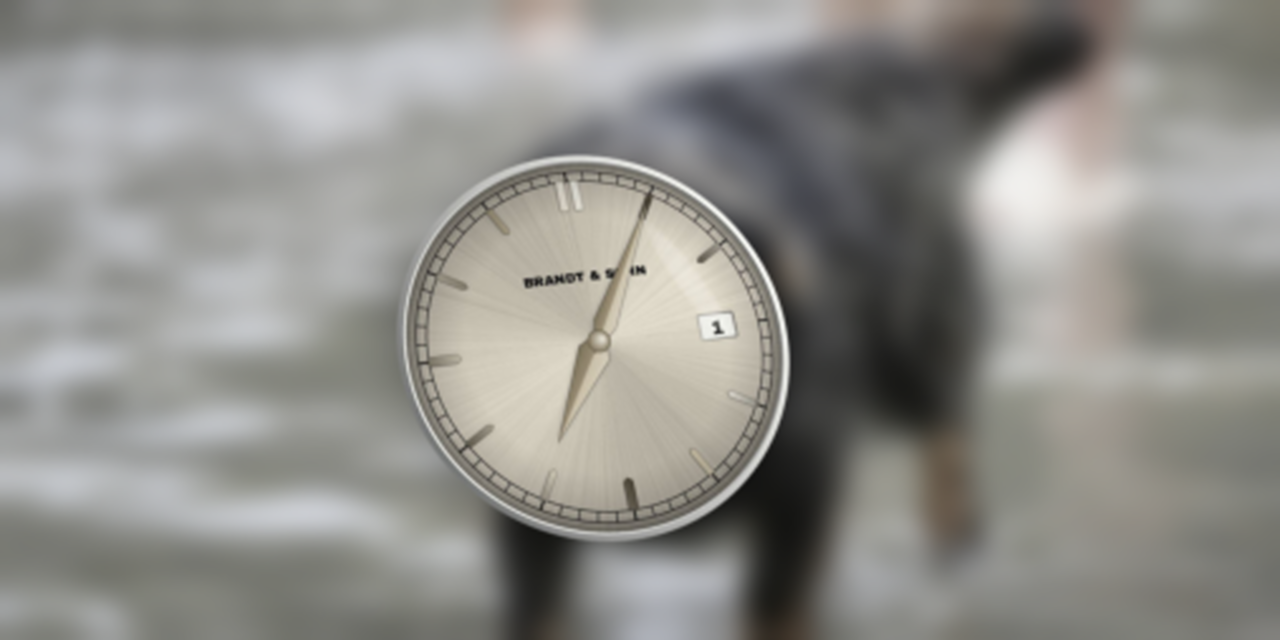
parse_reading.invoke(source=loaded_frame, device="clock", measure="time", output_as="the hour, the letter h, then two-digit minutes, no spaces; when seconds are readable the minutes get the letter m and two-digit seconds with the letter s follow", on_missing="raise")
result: 7h05
